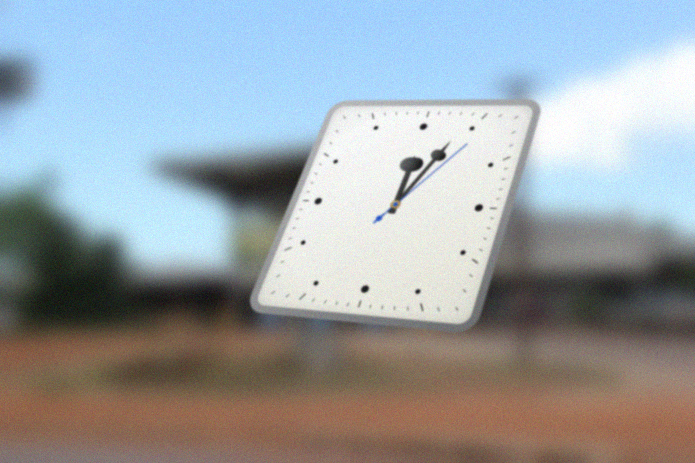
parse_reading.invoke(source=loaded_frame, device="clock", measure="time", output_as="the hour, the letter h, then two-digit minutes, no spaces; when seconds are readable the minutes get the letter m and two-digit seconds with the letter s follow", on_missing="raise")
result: 12h04m06s
